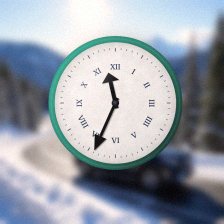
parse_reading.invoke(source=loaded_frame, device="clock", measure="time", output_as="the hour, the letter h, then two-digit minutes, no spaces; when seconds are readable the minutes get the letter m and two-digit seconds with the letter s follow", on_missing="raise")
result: 11h34
